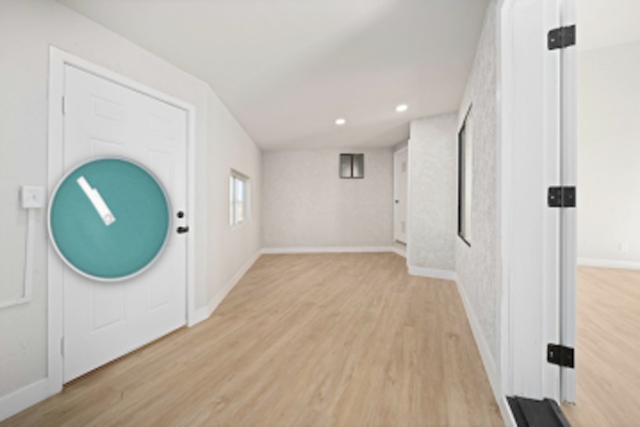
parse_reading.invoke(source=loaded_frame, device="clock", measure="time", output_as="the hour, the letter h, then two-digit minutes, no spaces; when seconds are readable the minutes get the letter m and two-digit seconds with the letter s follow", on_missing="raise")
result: 10h54
